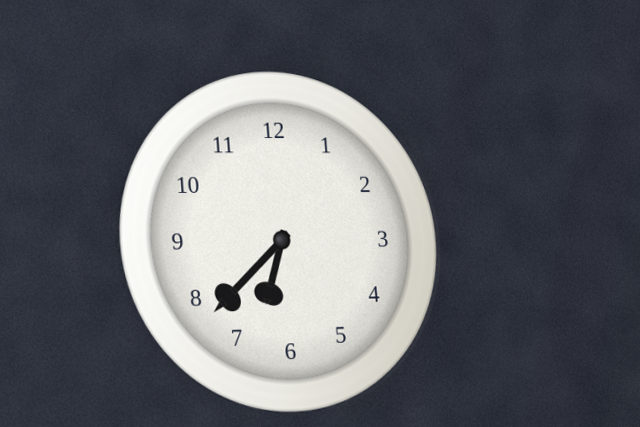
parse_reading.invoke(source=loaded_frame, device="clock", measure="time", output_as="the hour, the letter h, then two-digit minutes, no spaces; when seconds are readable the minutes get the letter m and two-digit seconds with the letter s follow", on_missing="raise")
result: 6h38
